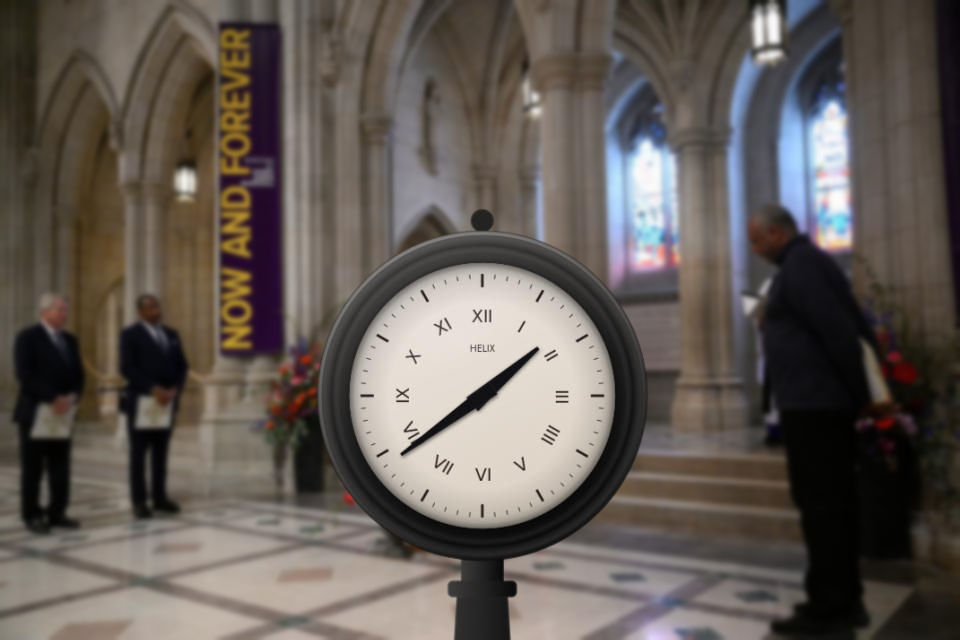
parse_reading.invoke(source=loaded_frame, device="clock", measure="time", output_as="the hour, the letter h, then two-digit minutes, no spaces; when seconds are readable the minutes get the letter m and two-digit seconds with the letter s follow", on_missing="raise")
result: 1h39
